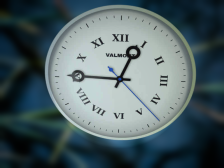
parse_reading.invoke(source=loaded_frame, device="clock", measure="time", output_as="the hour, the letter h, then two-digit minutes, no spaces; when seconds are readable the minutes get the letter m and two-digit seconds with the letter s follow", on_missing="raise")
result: 12h45m23s
